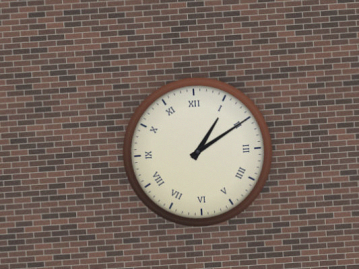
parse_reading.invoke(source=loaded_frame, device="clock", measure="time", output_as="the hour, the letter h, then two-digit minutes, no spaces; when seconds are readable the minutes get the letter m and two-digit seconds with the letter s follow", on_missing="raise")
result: 1h10
